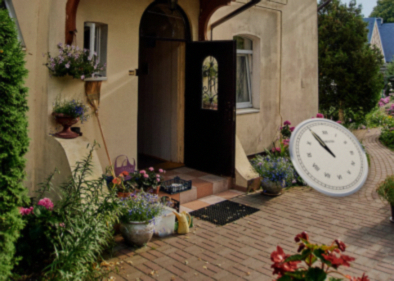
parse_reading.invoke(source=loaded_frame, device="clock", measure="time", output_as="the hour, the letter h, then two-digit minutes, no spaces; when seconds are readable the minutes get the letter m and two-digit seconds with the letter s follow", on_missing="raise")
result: 10h55
